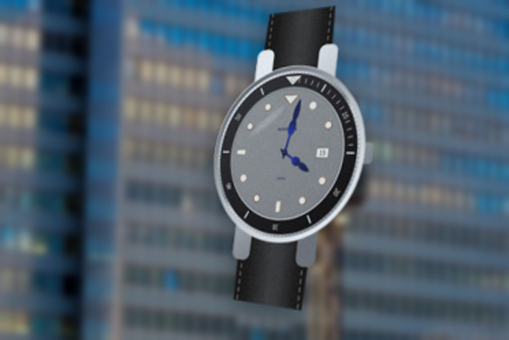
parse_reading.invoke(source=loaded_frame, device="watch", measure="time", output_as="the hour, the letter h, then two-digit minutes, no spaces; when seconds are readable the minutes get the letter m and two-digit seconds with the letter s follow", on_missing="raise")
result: 4h02
